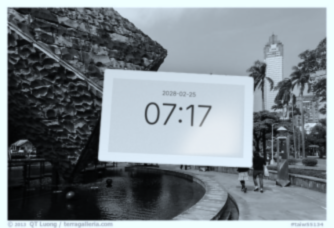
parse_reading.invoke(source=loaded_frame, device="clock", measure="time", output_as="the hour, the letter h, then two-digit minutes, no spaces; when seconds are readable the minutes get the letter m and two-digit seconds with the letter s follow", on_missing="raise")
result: 7h17
